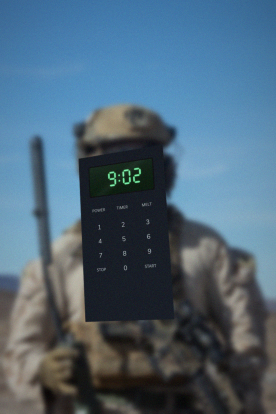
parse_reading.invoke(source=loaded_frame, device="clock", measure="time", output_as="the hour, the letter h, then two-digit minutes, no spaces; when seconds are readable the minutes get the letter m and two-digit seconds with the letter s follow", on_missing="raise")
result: 9h02
